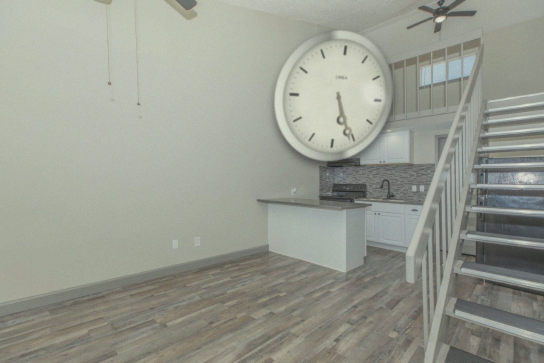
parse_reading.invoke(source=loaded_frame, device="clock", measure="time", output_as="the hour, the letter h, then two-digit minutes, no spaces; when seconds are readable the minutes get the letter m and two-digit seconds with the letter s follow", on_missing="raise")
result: 5h26
